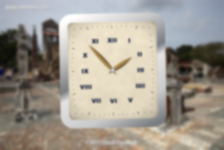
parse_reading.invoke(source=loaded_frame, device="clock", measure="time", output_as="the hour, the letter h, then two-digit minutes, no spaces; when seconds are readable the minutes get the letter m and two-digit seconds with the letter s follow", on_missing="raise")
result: 1h53
